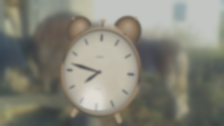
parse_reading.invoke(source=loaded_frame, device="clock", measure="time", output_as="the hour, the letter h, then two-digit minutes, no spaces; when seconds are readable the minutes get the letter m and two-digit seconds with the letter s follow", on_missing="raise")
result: 7h47
